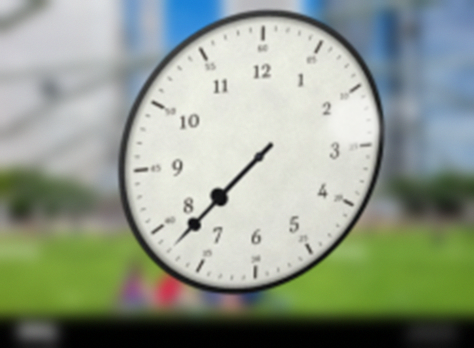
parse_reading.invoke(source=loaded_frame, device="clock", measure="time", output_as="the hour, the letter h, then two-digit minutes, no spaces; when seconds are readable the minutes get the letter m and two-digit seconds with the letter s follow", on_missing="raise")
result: 7h38
